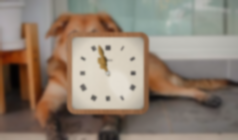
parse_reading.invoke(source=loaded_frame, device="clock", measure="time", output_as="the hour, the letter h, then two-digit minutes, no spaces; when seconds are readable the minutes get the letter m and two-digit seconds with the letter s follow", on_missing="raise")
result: 10h57
